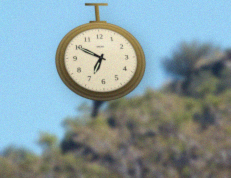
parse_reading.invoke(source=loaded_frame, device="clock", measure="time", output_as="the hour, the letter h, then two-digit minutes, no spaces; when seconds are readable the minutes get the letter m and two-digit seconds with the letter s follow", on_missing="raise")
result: 6h50
